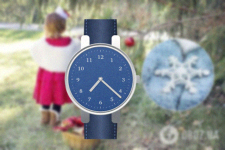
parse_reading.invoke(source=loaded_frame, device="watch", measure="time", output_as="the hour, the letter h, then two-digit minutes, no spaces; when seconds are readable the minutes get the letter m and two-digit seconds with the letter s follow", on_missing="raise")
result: 7h22
